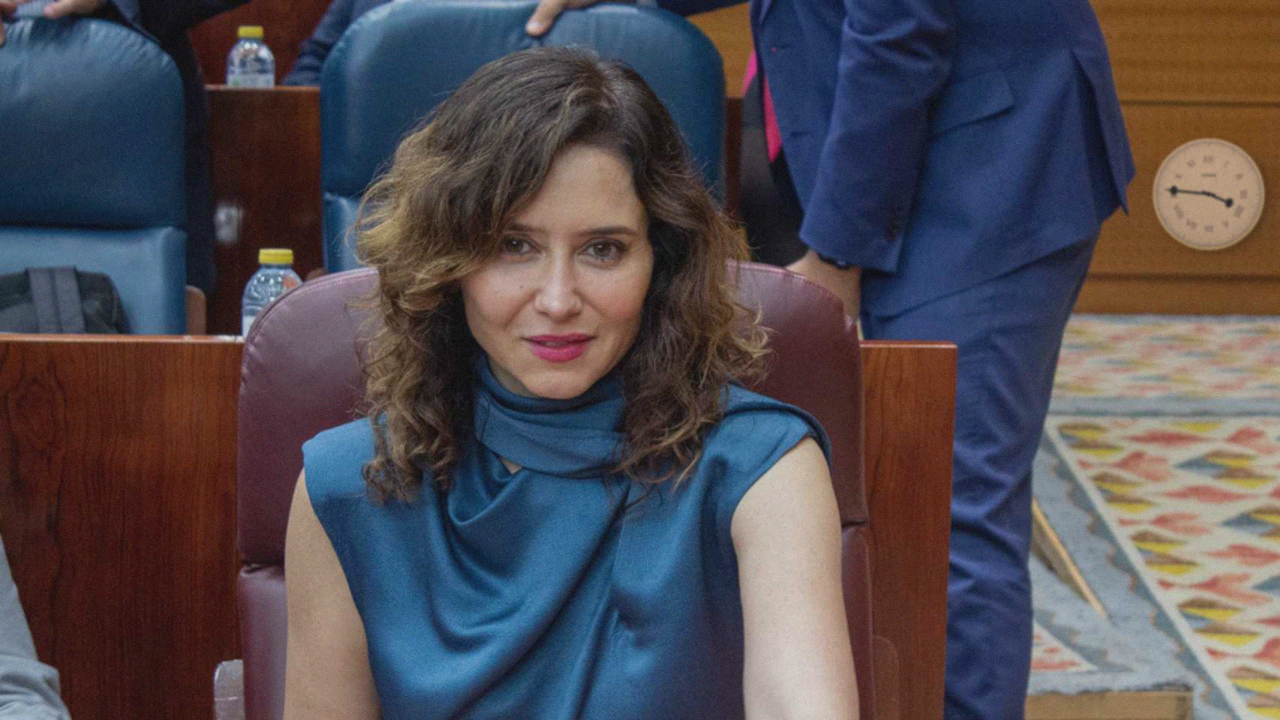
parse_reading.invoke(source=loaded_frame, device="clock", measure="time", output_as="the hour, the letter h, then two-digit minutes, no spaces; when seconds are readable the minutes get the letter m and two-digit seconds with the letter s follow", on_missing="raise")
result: 3h46
